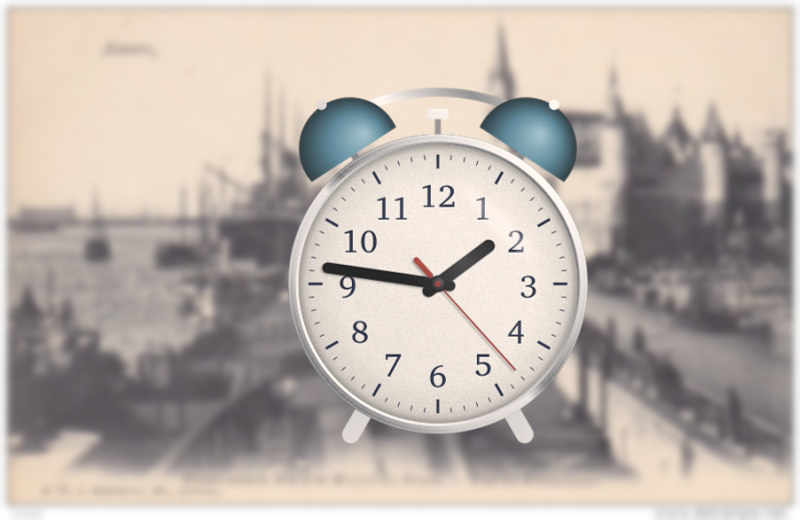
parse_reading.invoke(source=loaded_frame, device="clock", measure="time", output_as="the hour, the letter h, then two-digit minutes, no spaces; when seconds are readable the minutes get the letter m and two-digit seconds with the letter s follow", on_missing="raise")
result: 1h46m23s
